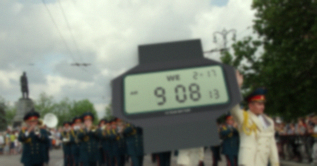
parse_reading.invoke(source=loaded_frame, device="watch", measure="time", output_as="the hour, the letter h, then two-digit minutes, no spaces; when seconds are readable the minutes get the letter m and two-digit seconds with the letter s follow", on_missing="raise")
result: 9h08
